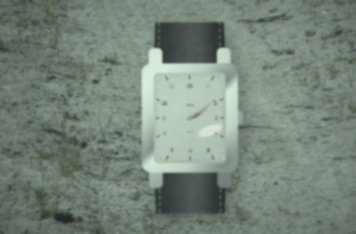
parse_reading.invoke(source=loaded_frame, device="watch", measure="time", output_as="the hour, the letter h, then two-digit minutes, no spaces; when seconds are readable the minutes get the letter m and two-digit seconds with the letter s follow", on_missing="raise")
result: 2h09
